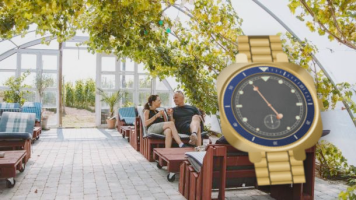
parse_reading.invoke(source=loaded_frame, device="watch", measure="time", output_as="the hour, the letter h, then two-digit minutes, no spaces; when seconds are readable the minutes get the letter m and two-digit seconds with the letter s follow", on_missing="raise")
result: 4h55
